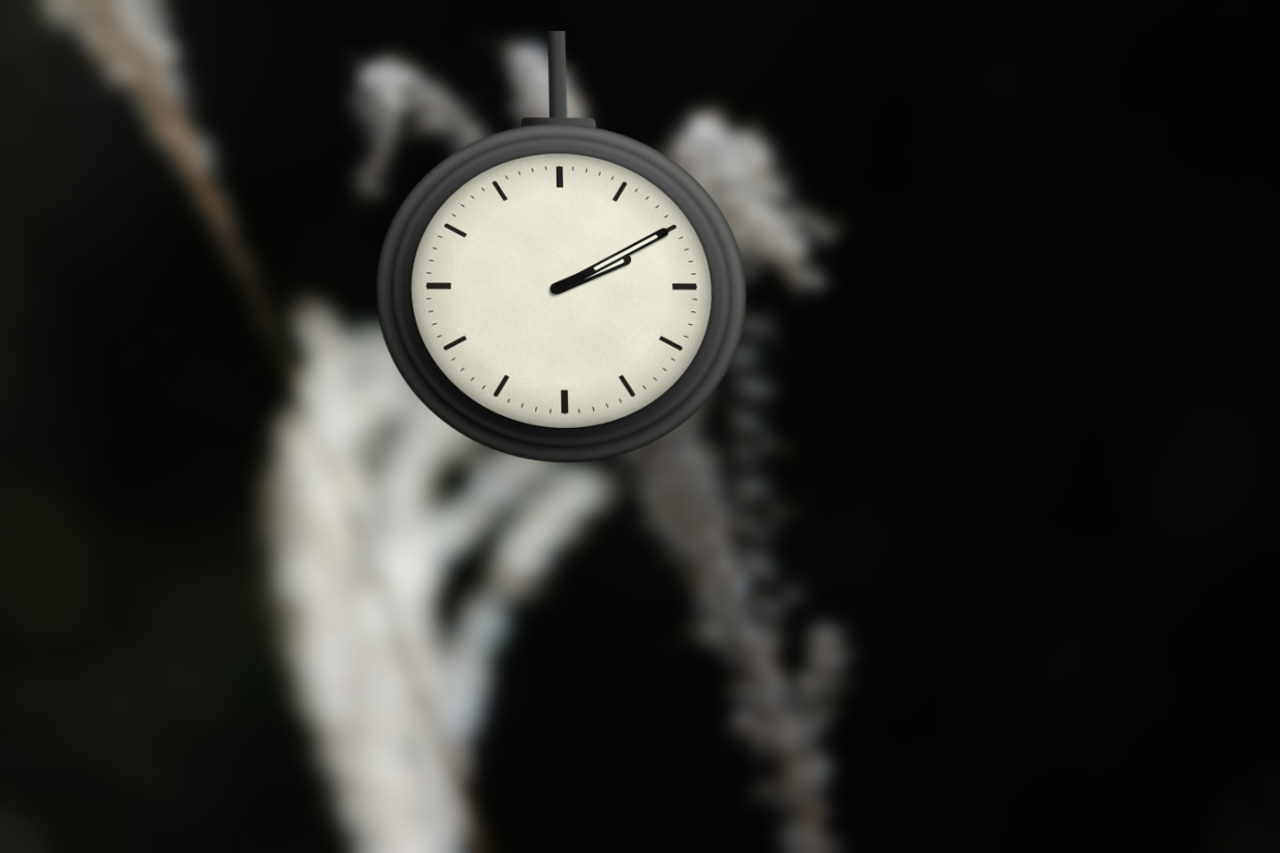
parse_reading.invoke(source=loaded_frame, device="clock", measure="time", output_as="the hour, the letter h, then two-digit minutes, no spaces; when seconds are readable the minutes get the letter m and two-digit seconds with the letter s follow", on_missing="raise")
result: 2h10
